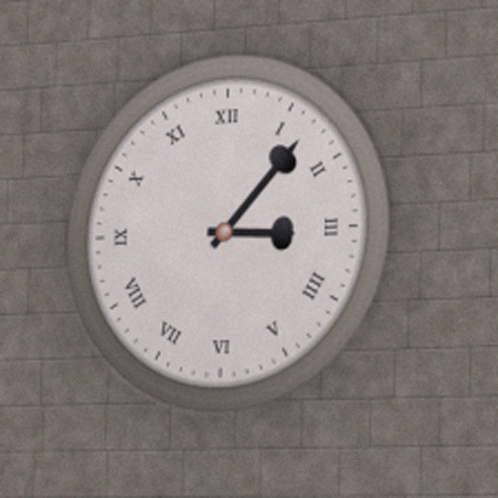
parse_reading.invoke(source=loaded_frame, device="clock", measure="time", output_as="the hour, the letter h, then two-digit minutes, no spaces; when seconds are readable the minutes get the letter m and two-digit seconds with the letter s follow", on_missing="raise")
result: 3h07
